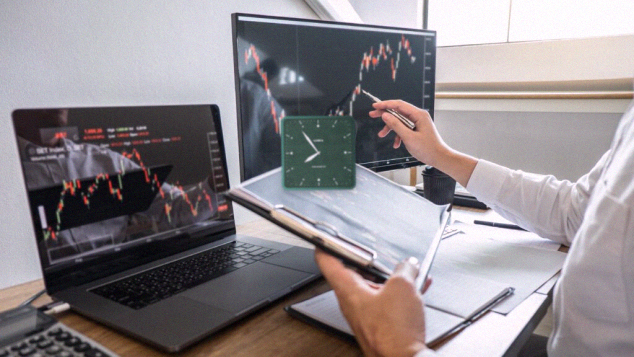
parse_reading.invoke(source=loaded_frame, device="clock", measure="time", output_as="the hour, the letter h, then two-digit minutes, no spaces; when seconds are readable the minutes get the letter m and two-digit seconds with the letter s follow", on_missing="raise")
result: 7h54
